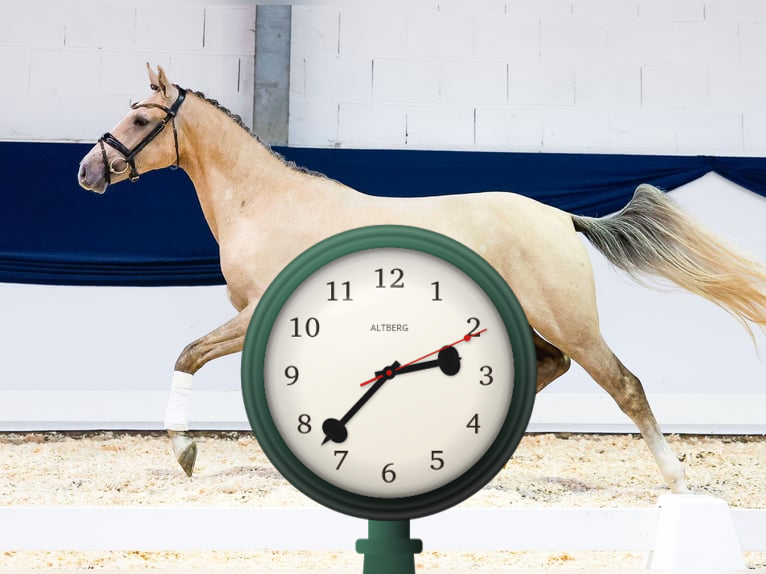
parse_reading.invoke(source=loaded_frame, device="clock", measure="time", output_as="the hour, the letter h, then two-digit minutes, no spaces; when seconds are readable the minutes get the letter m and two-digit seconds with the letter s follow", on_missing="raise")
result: 2h37m11s
